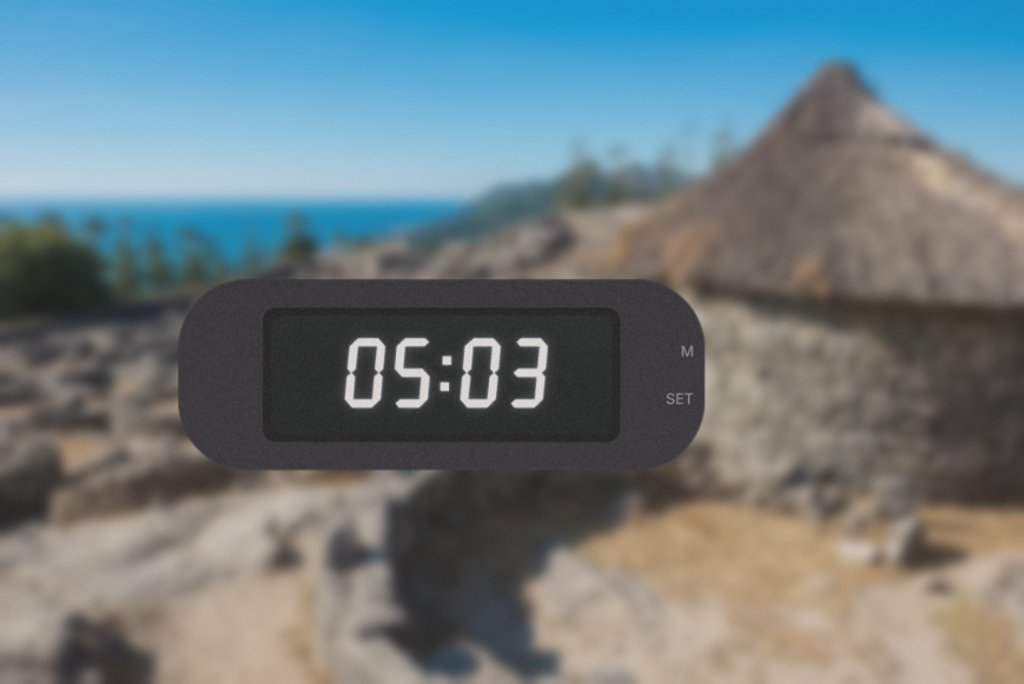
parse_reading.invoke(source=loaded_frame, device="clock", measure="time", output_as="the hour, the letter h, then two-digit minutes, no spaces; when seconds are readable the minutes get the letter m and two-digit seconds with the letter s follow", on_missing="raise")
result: 5h03
